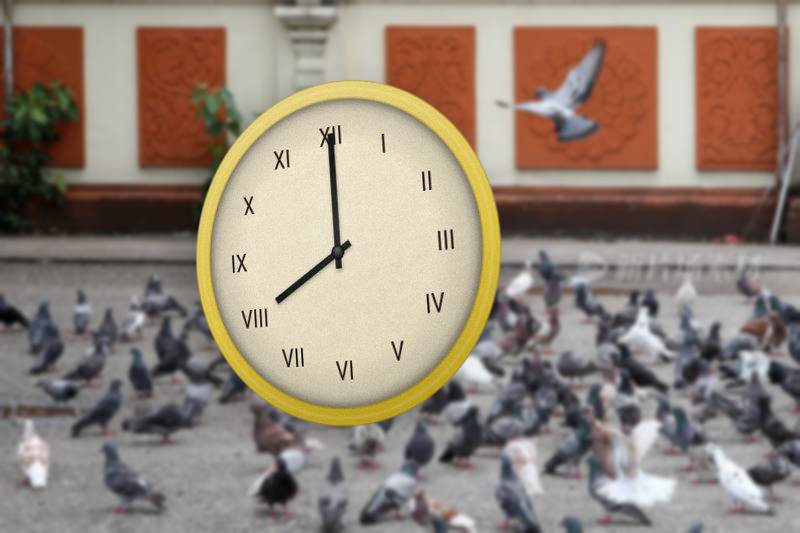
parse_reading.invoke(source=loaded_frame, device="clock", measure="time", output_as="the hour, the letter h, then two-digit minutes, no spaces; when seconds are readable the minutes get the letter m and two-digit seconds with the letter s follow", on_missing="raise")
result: 8h00
